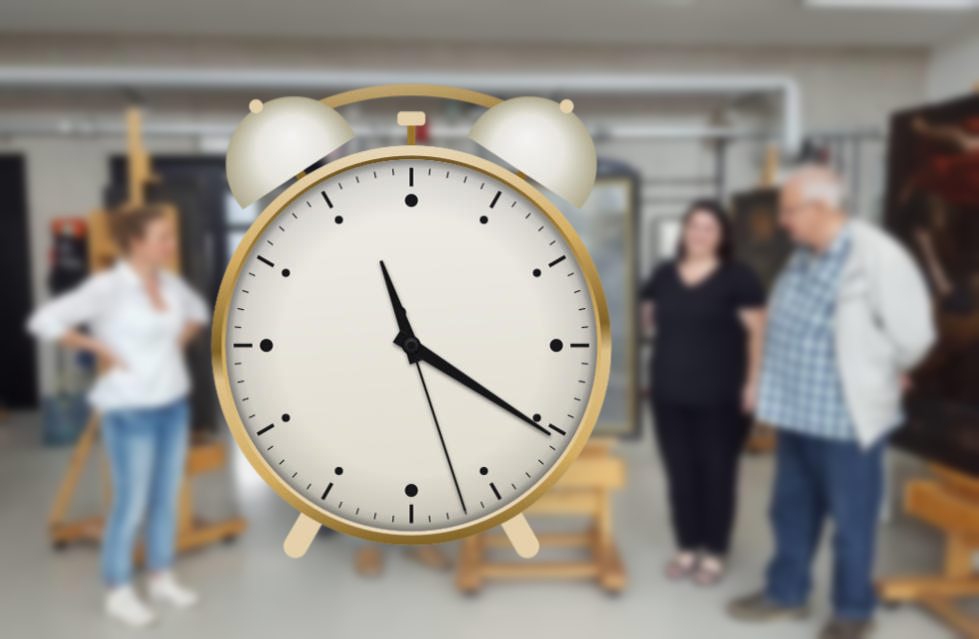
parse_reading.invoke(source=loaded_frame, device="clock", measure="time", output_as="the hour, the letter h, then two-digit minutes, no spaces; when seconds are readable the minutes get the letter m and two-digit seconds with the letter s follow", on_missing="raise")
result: 11h20m27s
